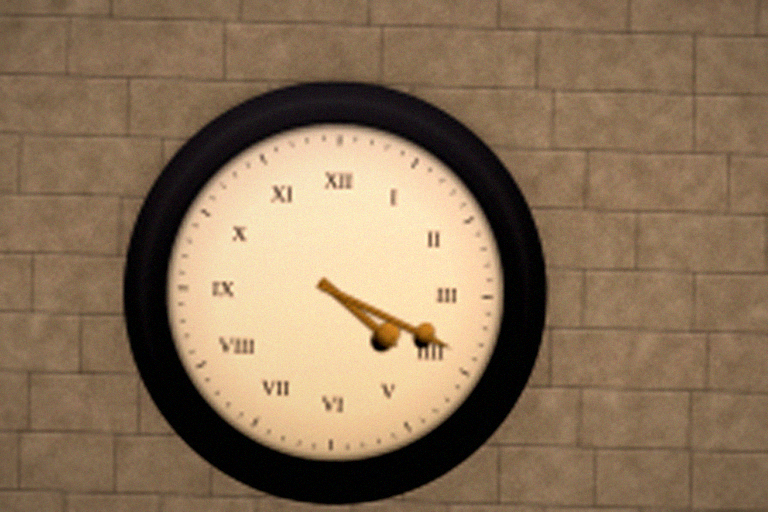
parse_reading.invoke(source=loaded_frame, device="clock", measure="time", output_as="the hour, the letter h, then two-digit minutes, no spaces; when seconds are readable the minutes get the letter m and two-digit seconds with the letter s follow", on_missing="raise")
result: 4h19
